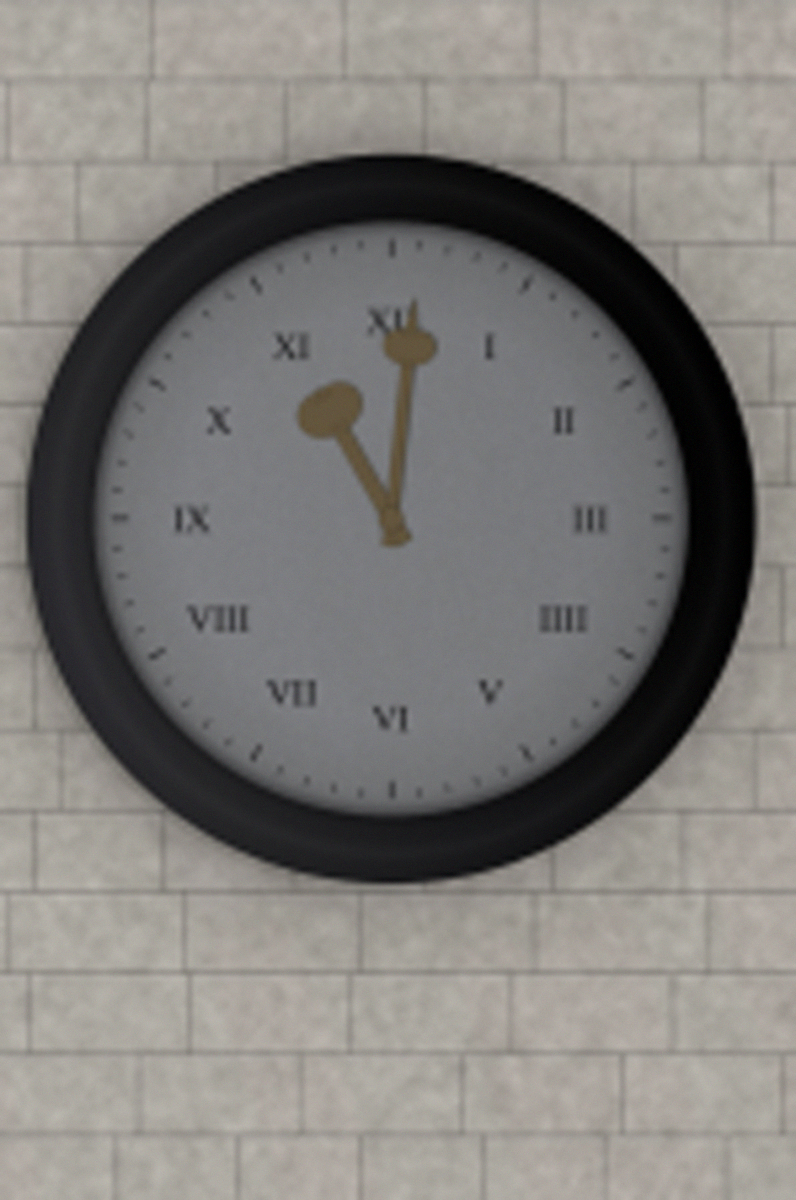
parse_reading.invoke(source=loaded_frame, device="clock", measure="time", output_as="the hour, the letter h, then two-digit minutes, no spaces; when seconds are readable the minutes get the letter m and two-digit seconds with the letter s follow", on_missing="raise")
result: 11h01
